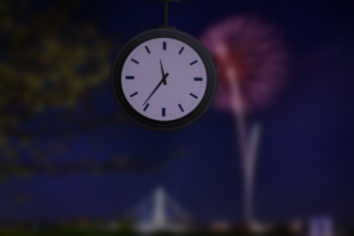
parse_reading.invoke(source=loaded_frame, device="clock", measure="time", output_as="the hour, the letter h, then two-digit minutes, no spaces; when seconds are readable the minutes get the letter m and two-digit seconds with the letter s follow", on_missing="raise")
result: 11h36
